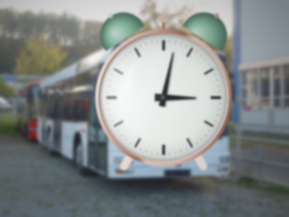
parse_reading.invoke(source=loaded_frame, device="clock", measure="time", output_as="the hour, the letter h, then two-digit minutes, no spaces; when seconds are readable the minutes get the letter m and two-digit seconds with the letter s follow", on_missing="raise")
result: 3h02
